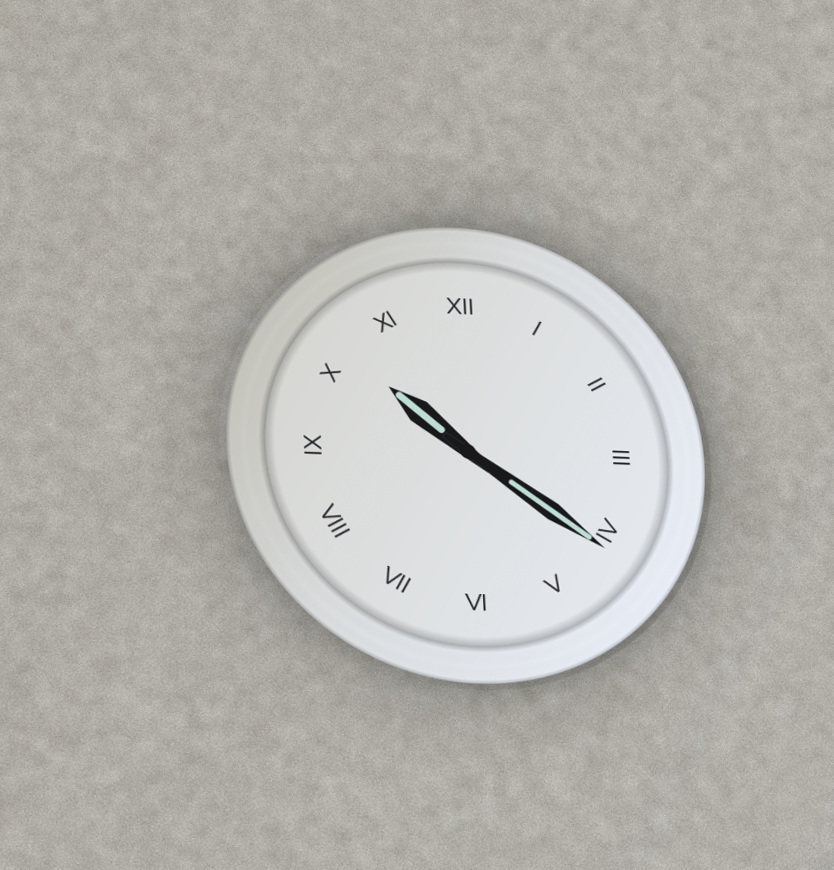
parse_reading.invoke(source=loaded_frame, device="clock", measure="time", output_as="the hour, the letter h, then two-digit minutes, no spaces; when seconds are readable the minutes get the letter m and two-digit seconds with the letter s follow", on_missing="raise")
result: 10h21
